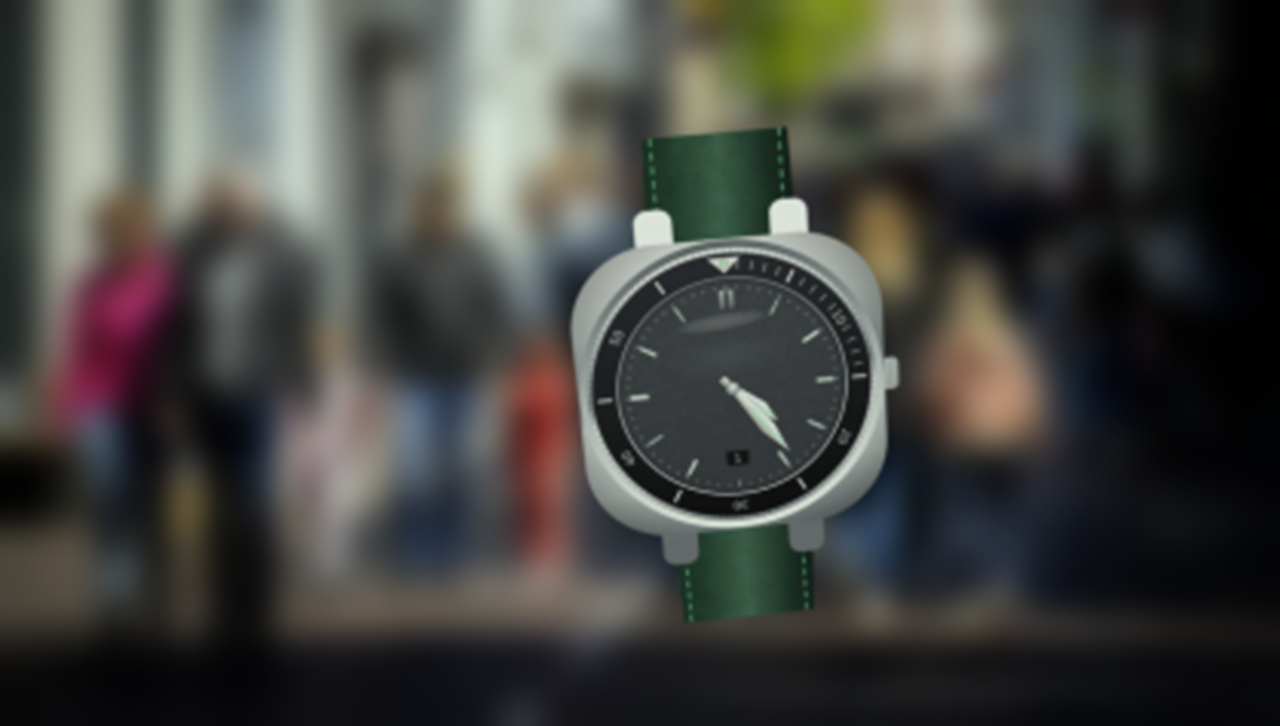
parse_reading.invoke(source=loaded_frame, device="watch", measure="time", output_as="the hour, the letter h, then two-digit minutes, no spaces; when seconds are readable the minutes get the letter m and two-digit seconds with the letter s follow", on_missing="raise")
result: 4h24
